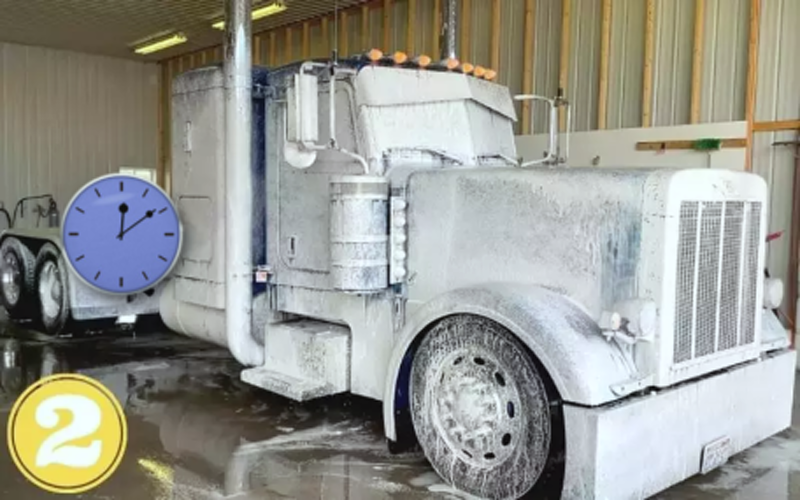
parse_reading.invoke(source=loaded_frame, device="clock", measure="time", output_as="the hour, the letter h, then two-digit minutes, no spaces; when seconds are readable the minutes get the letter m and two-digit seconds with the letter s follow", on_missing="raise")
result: 12h09
